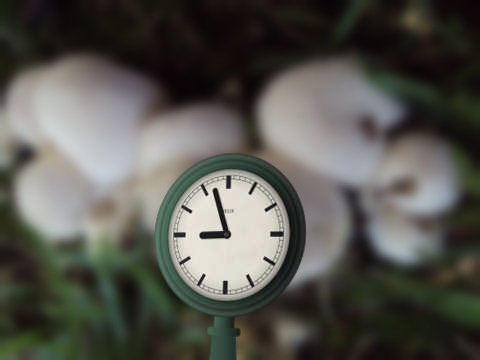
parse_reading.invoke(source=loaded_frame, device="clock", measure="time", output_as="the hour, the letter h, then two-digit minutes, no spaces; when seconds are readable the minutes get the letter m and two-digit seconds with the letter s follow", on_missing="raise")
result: 8h57
